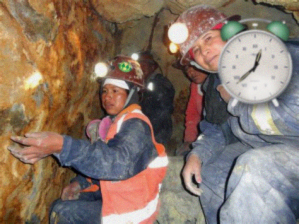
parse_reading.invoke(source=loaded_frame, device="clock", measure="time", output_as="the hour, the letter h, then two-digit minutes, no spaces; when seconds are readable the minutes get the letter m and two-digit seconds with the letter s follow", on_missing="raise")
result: 12h38
